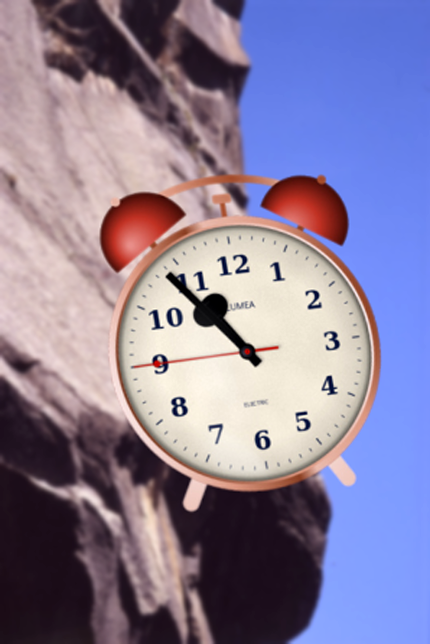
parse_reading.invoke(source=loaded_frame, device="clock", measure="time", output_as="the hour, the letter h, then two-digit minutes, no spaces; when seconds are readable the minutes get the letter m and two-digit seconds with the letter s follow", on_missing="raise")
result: 10h53m45s
